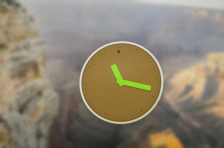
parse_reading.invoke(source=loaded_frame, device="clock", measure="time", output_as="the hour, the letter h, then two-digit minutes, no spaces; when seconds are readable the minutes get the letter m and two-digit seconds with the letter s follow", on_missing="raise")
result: 11h18
